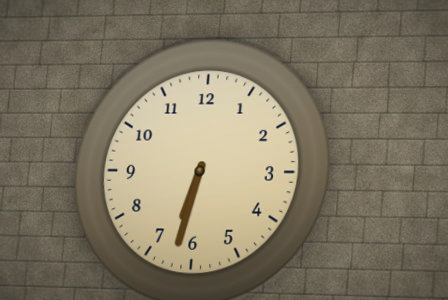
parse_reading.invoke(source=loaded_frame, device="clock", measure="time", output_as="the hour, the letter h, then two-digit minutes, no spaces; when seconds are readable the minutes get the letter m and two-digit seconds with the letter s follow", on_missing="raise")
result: 6h32
